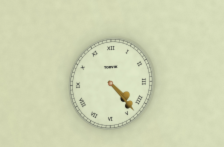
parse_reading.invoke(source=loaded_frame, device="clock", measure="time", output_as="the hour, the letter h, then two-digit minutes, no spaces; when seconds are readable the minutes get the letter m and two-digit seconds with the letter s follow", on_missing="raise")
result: 4h23
